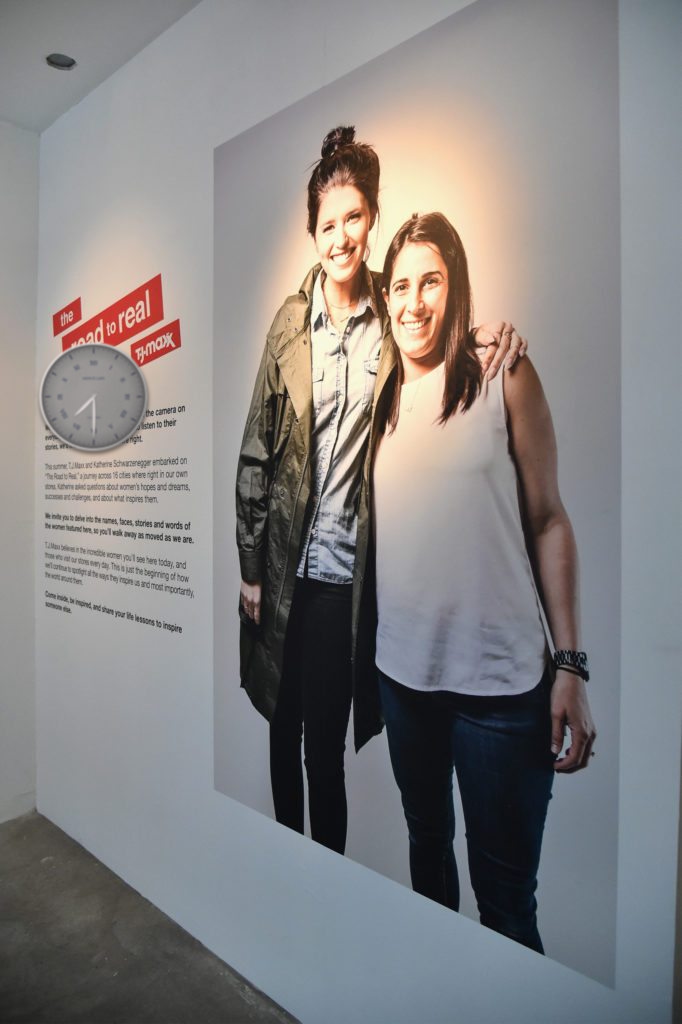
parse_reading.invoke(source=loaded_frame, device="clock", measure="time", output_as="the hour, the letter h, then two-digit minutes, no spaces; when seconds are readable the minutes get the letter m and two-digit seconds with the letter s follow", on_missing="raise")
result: 7h30
